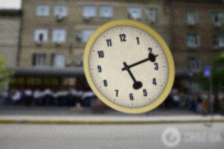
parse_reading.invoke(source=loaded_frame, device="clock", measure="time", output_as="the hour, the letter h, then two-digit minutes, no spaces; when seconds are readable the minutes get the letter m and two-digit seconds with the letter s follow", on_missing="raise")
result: 5h12
